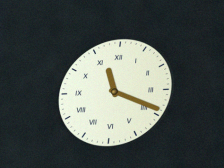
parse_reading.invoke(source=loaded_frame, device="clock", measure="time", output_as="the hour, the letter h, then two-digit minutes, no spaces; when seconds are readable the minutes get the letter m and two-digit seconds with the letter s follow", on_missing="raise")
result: 11h19
